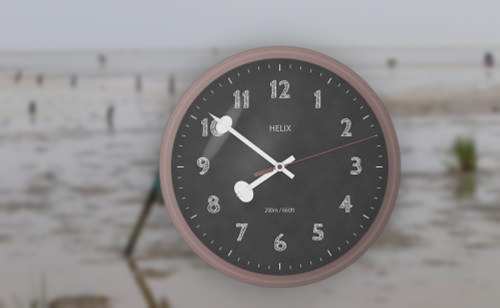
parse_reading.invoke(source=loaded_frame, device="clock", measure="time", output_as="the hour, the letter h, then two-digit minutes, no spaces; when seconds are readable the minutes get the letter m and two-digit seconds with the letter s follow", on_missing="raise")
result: 7h51m12s
